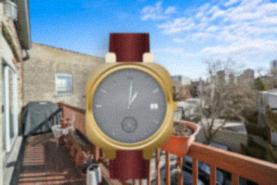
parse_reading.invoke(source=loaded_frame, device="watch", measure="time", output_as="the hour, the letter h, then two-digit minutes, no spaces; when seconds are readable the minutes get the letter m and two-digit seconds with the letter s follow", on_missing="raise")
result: 1h01
